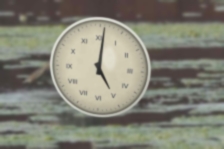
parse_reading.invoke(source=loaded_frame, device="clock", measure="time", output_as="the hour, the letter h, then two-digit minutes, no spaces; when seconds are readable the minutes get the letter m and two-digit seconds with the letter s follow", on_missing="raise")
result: 5h01
